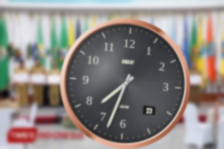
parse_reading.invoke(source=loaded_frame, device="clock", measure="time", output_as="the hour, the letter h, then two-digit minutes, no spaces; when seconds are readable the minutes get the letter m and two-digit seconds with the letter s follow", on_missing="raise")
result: 7h33
